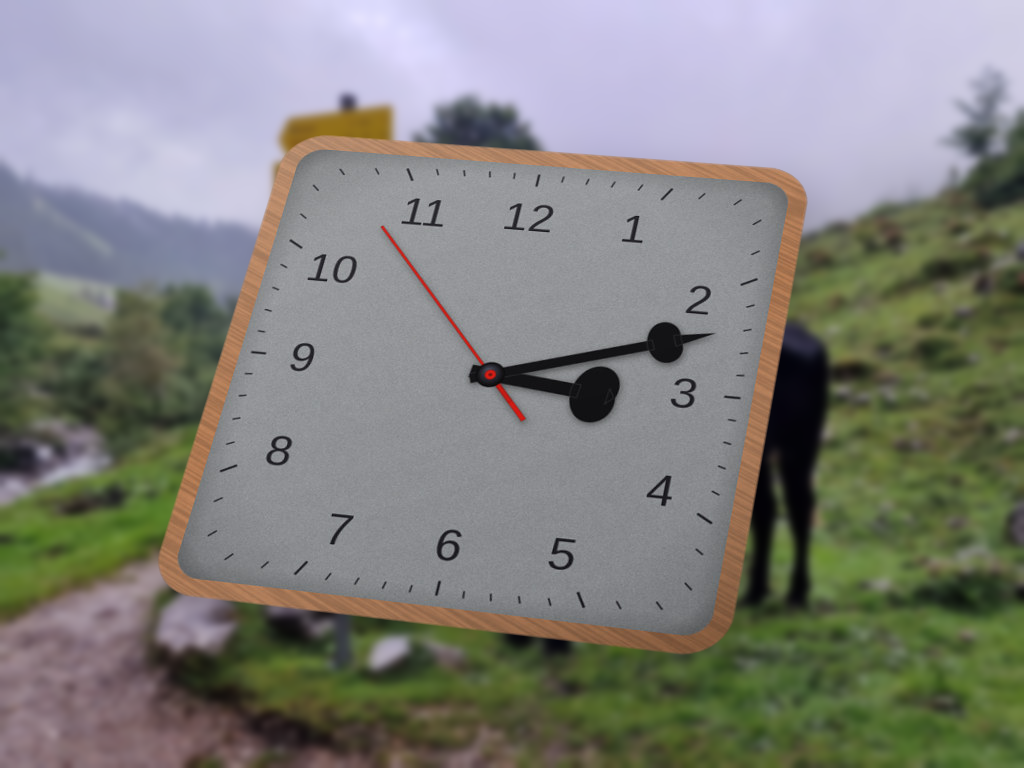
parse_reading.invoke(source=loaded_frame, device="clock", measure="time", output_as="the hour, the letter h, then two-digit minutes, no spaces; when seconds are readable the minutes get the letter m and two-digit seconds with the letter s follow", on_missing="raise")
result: 3h11m53s
